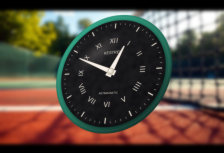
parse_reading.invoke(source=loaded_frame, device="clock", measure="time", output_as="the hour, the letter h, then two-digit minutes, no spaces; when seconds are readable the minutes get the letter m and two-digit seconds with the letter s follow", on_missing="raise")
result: 12h49
